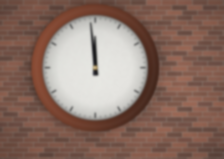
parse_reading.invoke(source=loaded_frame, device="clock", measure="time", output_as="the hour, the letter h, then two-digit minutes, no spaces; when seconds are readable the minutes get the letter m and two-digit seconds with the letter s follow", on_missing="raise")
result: 11h59
